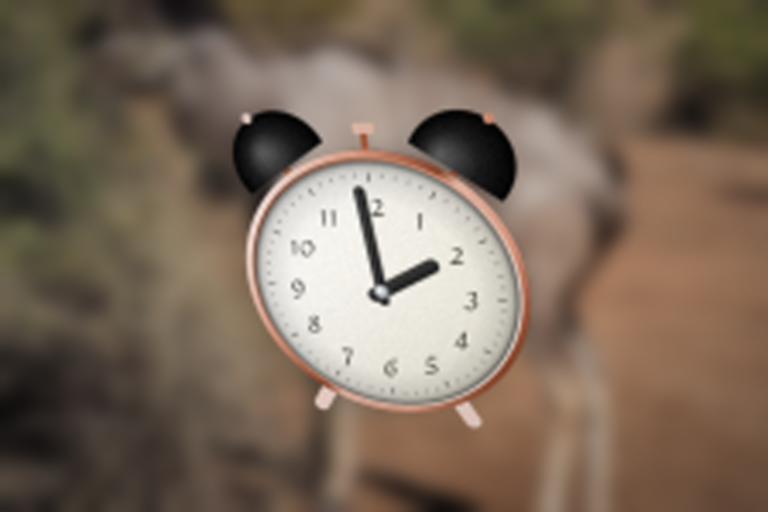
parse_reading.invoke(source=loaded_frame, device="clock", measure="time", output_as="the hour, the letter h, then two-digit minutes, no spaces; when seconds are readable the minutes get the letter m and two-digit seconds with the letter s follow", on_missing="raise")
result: 1h59
